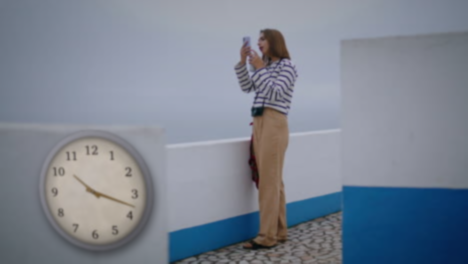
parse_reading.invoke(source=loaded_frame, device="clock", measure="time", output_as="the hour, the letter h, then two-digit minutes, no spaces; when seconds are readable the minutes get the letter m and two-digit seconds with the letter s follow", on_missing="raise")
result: 10h18
